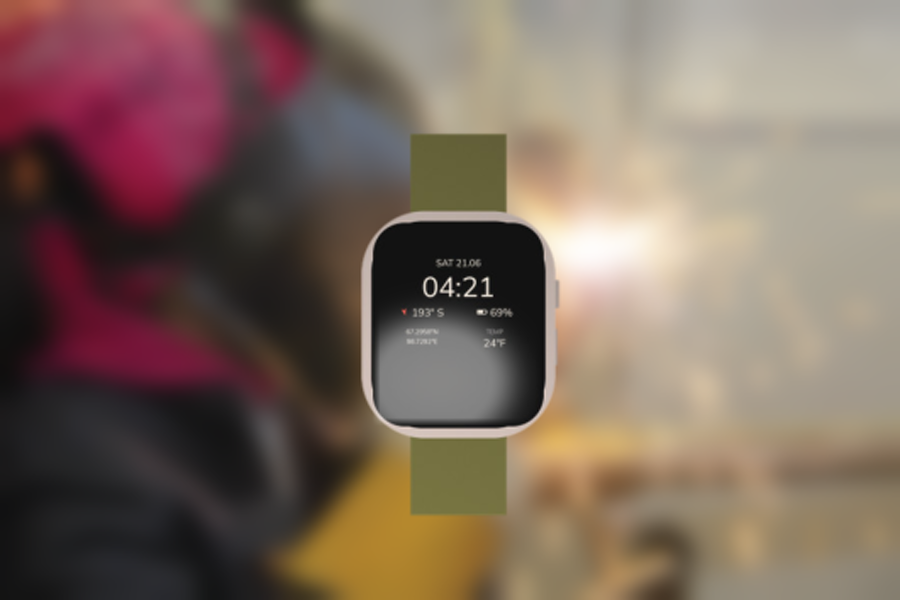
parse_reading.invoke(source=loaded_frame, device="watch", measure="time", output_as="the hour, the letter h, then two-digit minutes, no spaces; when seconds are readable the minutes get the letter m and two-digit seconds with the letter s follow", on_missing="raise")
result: 4h21
